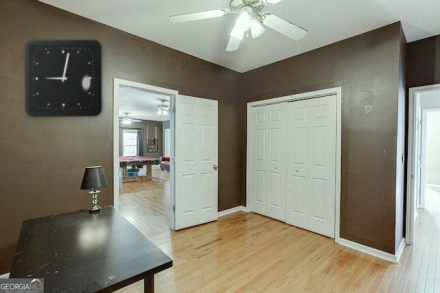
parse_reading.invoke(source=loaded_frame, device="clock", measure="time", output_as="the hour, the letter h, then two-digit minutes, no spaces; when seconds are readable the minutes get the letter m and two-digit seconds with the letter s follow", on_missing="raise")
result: 9h02
